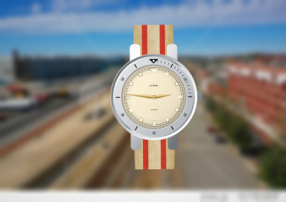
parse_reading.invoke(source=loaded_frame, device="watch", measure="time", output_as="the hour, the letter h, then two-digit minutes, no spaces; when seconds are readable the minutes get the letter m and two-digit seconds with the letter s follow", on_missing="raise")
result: 2h46
